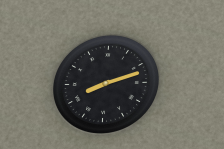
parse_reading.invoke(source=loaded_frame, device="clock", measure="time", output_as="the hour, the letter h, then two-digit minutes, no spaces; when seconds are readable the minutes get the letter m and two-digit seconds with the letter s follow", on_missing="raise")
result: 8h12
